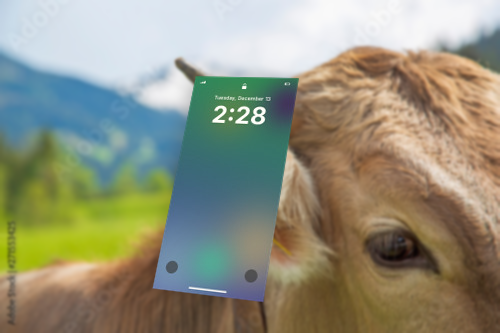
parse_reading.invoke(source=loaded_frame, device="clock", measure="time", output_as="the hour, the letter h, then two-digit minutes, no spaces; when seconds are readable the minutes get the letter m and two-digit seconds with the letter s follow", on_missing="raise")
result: 2h28
